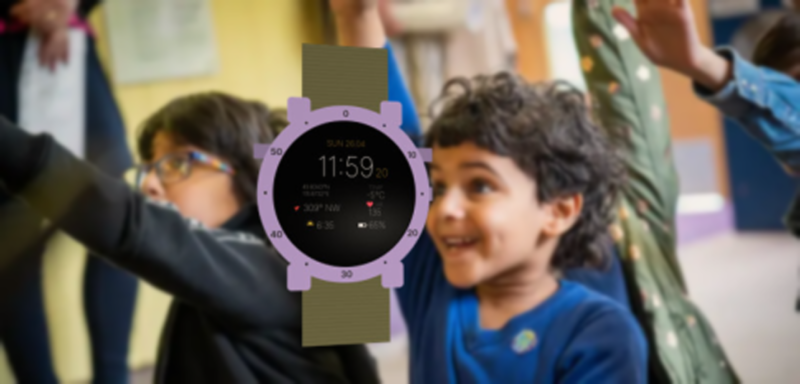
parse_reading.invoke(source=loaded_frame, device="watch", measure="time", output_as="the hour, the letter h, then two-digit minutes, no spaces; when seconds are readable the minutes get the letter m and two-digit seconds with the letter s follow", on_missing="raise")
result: 11h59
